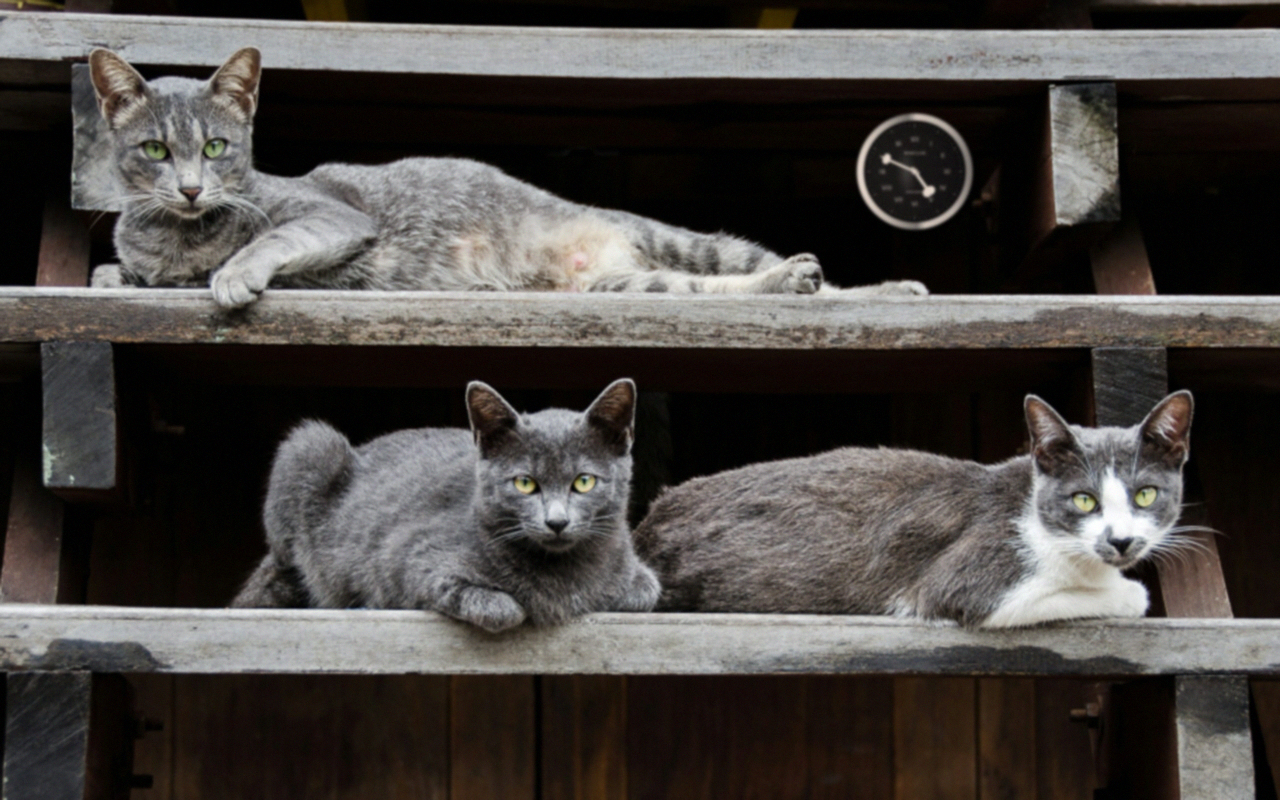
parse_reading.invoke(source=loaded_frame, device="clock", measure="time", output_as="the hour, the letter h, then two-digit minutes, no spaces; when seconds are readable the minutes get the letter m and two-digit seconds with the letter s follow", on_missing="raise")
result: 4h49
